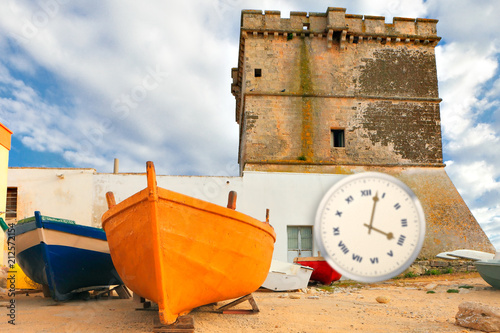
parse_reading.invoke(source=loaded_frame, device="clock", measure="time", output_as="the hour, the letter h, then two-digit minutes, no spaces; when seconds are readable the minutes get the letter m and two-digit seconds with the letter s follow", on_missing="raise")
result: 4h03
